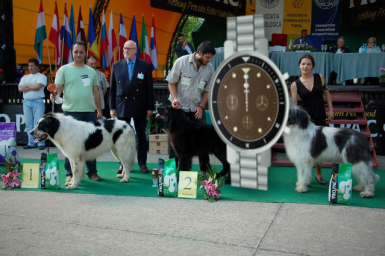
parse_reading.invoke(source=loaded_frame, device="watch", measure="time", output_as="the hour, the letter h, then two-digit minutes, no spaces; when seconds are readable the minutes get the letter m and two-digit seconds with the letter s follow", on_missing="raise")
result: 12h00
